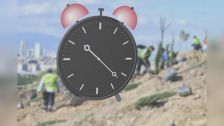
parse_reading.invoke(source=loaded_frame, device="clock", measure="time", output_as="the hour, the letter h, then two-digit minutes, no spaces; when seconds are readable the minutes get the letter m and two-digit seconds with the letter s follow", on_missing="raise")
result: 10h22
